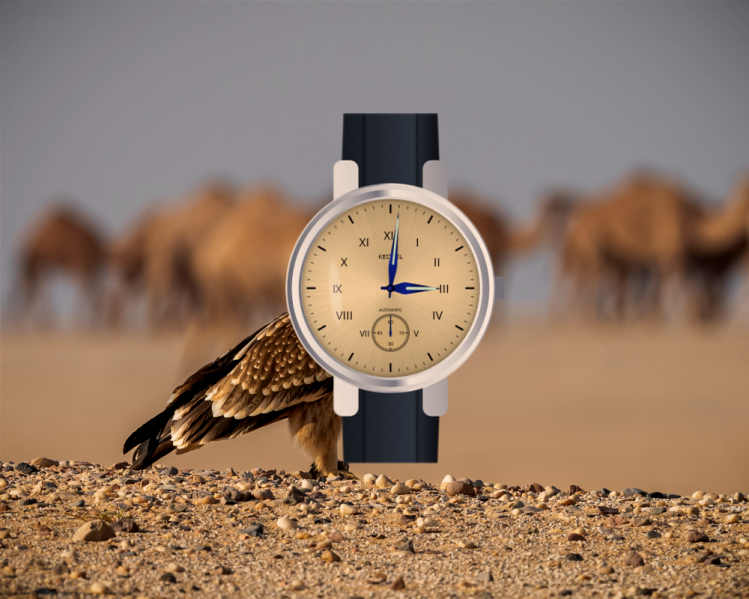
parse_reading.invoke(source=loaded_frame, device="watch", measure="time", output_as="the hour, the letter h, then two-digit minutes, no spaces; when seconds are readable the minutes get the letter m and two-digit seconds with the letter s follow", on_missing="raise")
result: 3h01
